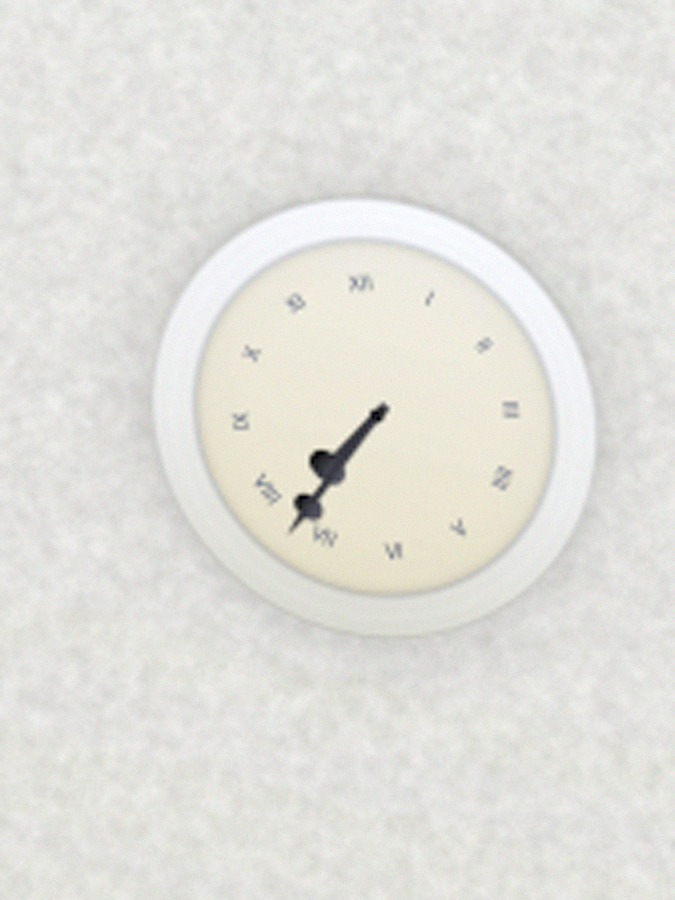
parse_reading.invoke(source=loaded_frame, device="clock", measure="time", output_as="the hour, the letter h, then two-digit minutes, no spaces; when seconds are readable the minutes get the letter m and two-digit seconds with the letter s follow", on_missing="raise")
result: 7h37
